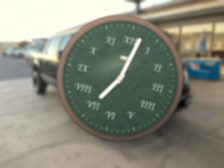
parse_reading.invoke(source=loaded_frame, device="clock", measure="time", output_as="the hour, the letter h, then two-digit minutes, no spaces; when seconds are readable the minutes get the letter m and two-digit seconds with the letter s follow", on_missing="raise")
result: 7h02
